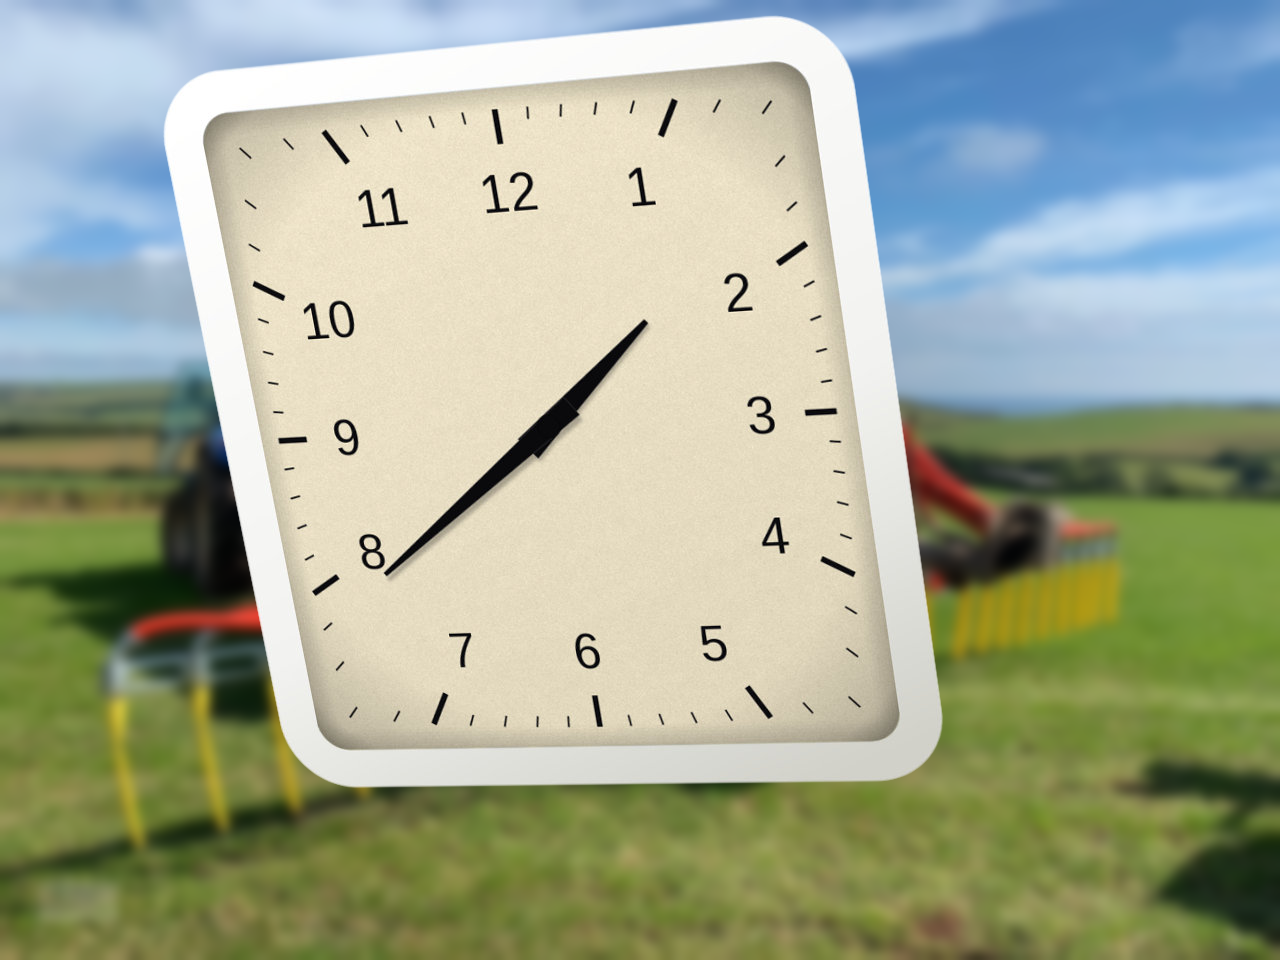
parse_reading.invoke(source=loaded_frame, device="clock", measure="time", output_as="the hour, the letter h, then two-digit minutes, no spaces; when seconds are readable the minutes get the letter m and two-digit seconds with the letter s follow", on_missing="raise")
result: 1h39
